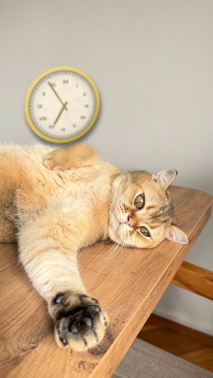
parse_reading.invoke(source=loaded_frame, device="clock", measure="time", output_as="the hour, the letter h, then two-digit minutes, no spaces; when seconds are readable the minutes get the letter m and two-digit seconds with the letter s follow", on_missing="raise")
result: 6h54
